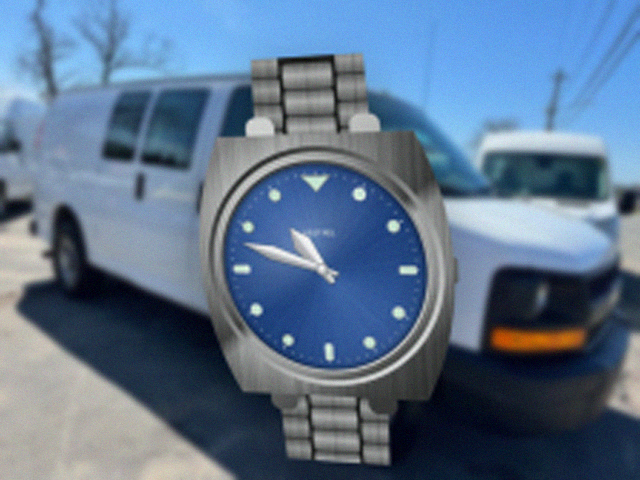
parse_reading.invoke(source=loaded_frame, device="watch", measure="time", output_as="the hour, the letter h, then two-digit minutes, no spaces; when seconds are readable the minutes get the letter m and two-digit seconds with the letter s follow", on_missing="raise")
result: 10h48
